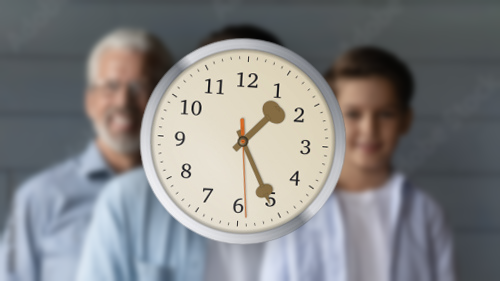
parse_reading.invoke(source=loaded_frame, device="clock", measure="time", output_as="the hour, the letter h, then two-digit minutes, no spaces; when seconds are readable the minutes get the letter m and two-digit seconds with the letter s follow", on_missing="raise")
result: 1h25m29s
